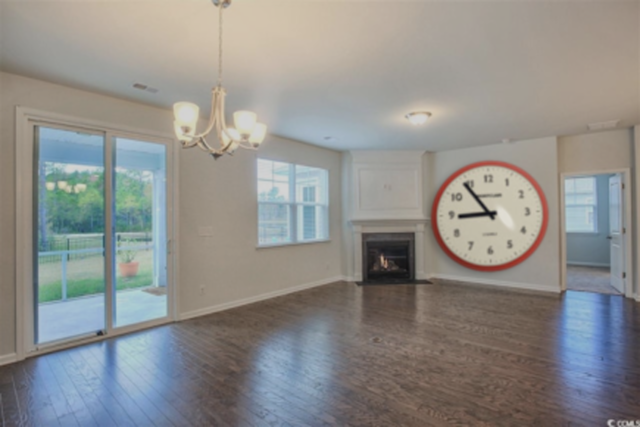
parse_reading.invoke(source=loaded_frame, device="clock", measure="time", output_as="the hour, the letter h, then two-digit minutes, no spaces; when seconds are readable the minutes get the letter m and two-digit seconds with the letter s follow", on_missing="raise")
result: 8h54
